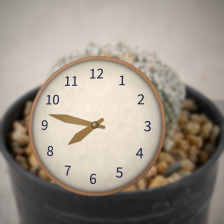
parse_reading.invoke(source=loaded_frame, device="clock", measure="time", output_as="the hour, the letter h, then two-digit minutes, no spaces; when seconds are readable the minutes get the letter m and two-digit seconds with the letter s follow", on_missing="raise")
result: 7h47
